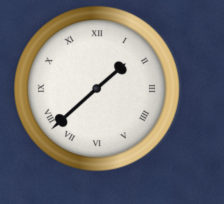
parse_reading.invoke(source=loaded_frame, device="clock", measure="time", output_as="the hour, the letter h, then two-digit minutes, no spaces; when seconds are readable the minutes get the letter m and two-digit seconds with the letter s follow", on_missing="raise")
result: 1h38
